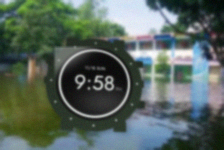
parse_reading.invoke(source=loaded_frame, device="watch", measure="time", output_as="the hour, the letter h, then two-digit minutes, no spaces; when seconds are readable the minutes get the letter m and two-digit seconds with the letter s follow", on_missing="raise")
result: 9h58
